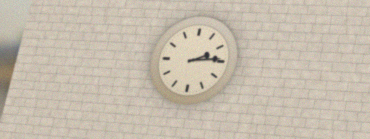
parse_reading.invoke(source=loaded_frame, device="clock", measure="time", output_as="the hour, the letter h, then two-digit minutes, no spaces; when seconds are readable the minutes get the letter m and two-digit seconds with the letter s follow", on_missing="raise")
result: 2h14
